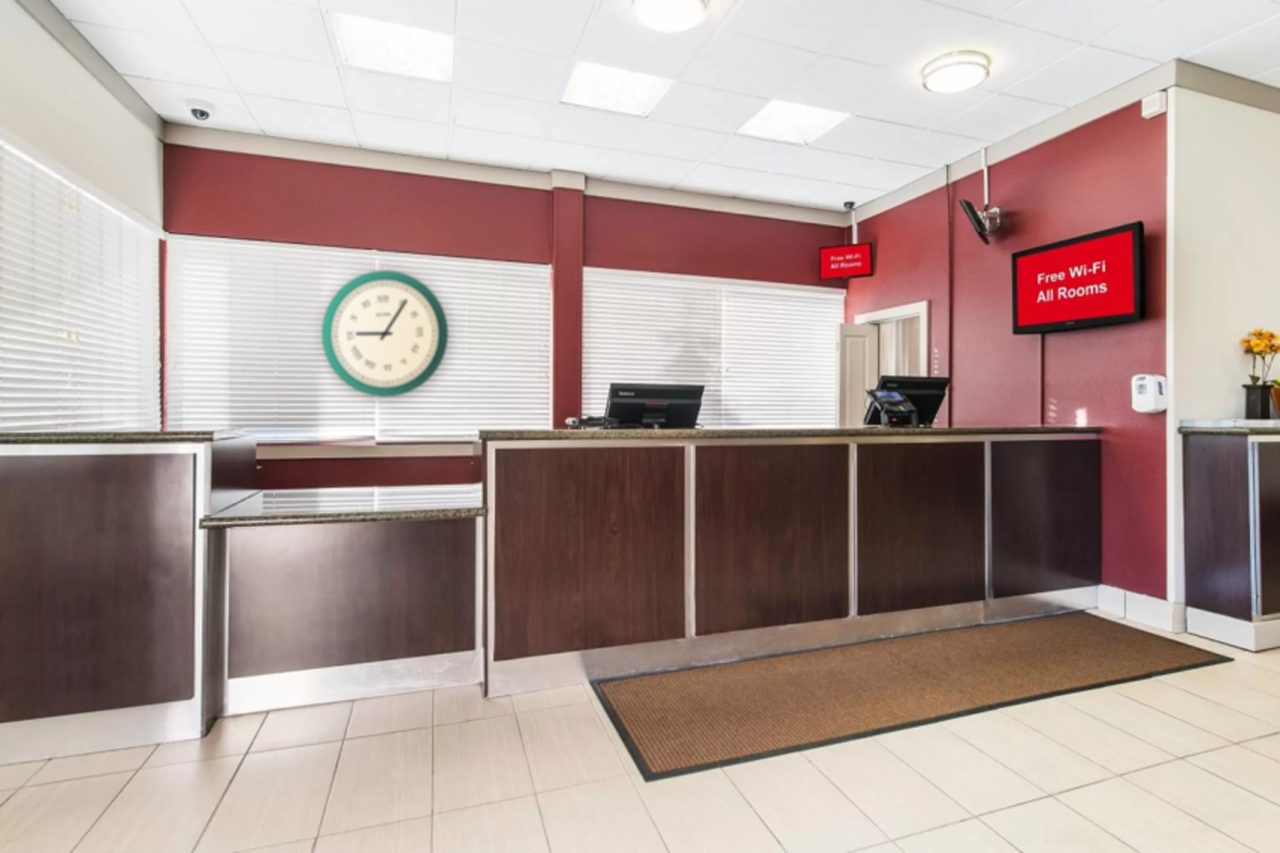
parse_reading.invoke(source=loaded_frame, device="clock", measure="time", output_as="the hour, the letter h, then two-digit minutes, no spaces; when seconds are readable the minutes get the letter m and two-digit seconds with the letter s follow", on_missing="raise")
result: 9h06
